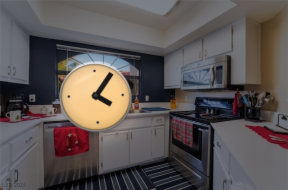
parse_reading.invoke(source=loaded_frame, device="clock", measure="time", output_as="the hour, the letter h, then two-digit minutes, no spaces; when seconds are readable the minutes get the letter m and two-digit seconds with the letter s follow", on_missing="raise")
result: 4h06
